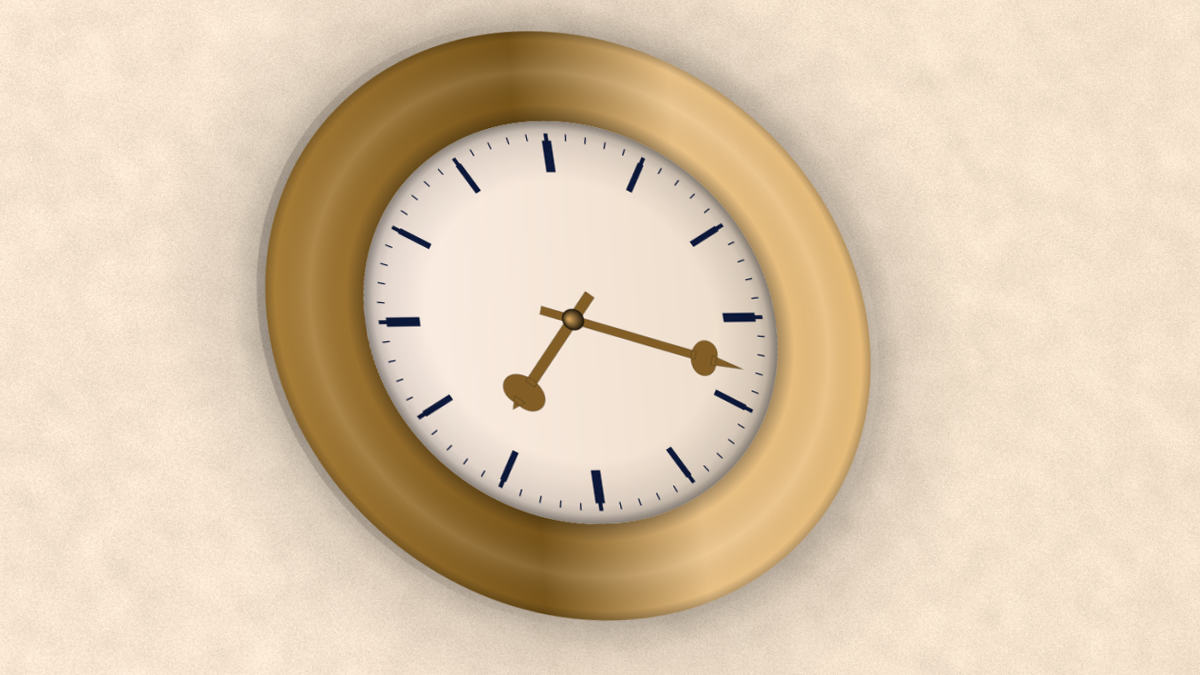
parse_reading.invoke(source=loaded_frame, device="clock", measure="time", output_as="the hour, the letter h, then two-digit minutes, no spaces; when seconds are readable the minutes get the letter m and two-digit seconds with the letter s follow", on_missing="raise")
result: 7h18
